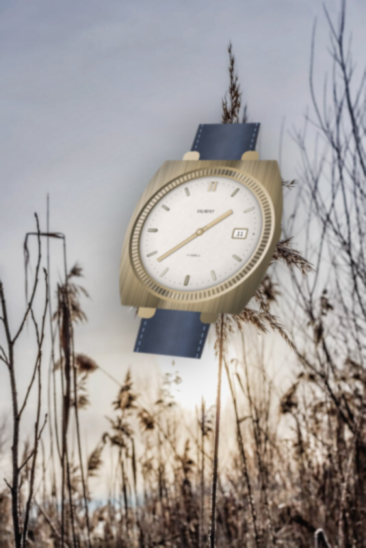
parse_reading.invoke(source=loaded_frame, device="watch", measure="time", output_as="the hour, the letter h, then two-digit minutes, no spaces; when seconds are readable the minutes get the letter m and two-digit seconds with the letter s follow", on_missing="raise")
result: 1h38
